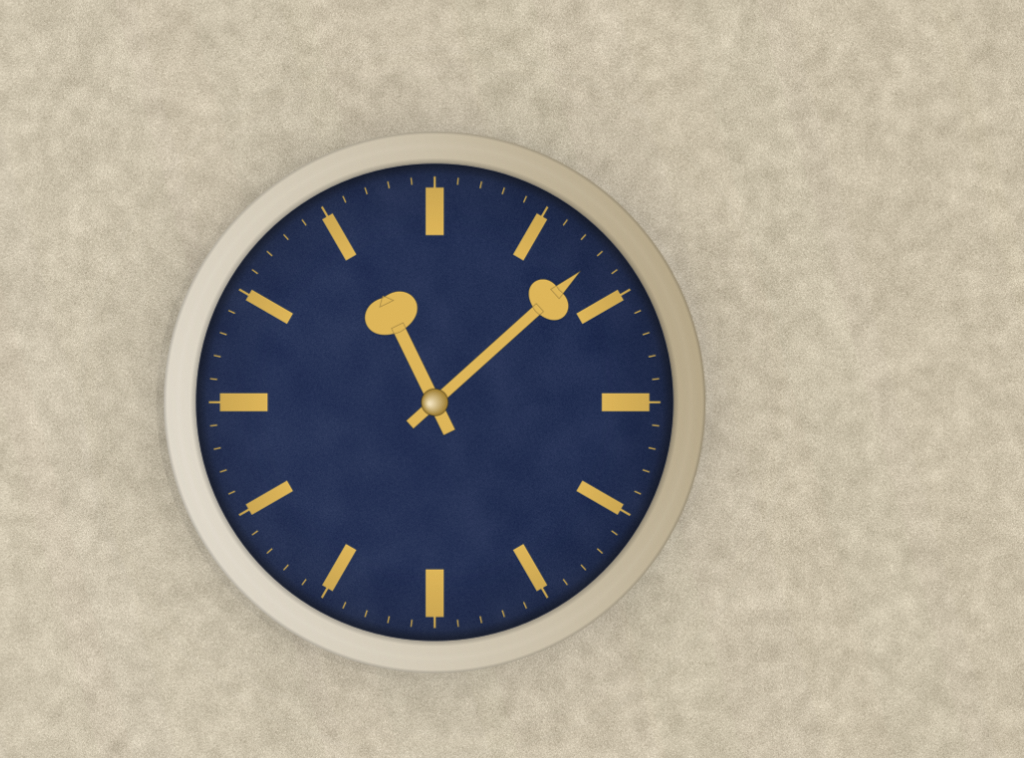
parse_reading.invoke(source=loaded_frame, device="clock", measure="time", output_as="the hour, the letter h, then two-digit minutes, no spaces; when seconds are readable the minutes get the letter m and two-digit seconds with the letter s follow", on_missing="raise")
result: 11h08
